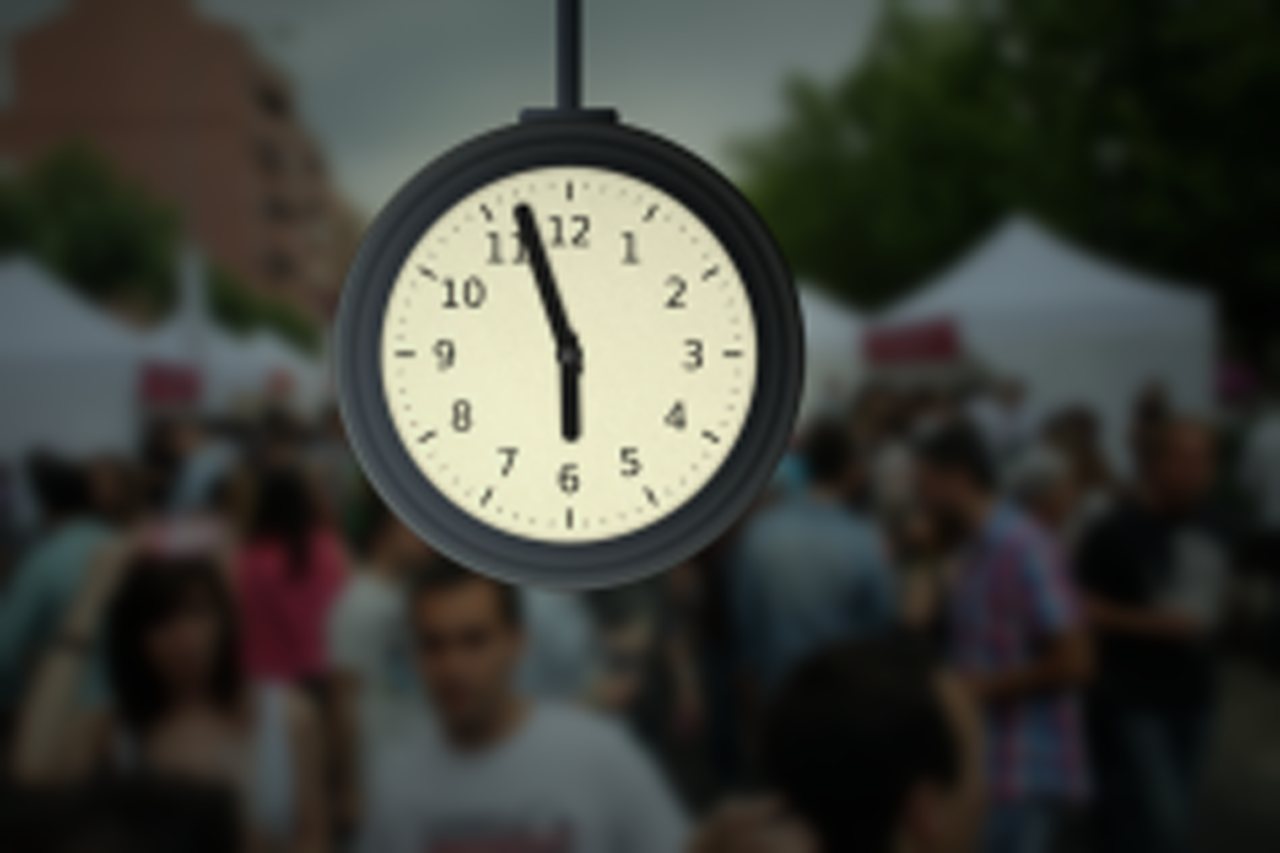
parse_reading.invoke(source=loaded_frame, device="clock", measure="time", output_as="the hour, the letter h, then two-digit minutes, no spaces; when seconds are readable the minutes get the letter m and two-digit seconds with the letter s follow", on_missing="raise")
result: 5h57
